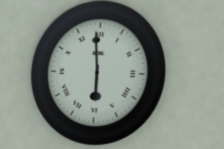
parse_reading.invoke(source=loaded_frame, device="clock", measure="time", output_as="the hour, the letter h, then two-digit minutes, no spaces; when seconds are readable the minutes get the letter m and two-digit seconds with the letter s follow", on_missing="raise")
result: 5h59
